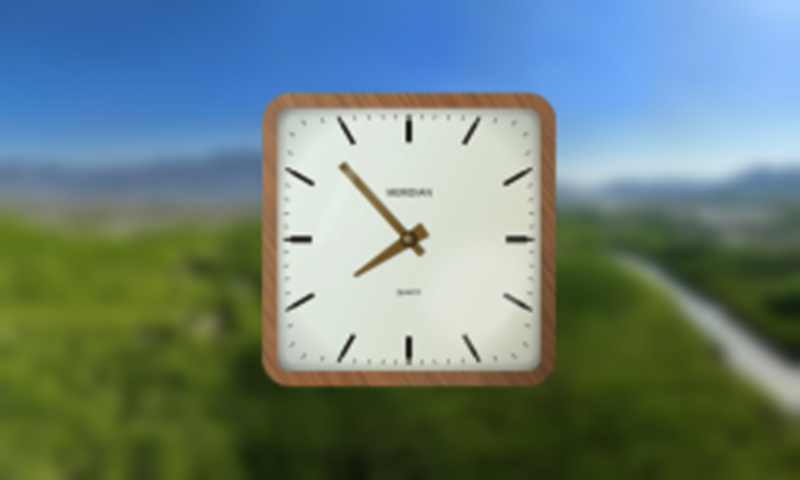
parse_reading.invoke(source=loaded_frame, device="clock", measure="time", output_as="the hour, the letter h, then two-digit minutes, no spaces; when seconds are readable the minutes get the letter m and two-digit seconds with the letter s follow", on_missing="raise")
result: 7h53
